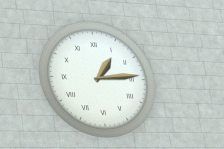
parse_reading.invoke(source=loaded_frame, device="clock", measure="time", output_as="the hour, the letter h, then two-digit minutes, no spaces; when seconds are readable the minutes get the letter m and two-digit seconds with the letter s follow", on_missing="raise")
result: 1h14
